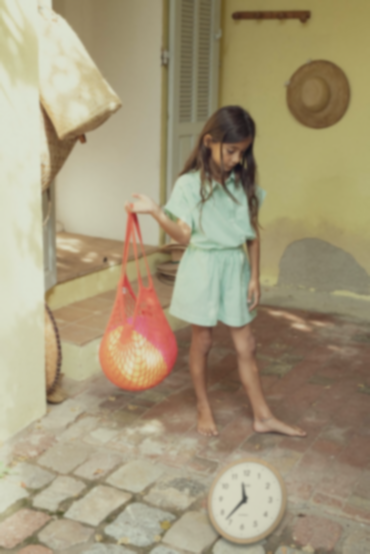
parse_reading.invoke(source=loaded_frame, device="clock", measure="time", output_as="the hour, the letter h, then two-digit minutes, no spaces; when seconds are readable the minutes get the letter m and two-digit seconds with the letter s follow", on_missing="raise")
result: 11h37
